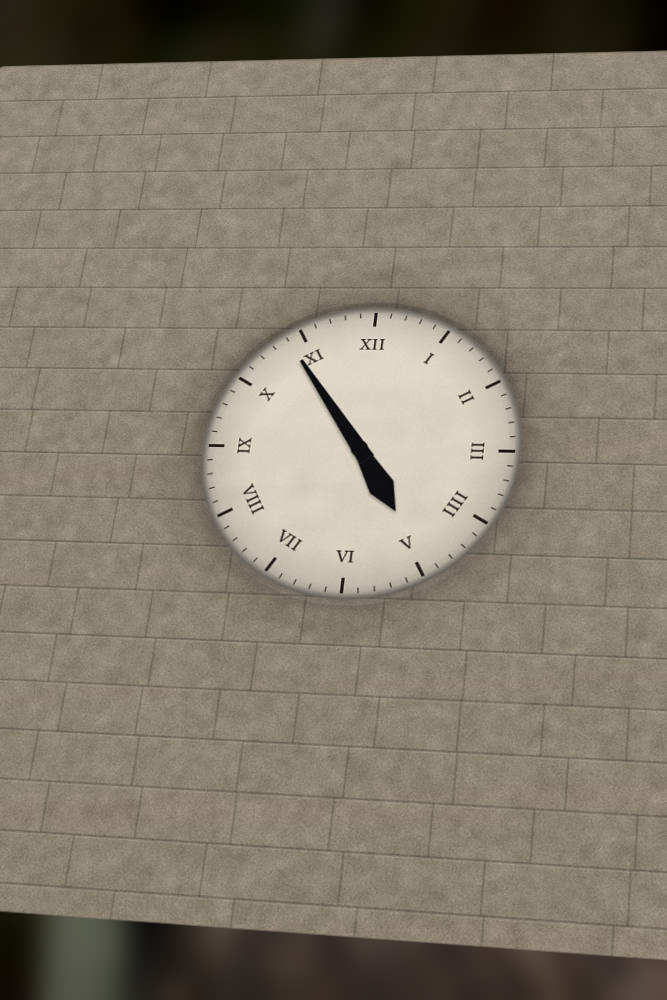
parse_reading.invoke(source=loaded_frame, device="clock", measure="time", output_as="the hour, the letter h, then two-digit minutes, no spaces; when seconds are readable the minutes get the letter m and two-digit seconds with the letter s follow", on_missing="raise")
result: 4h54
